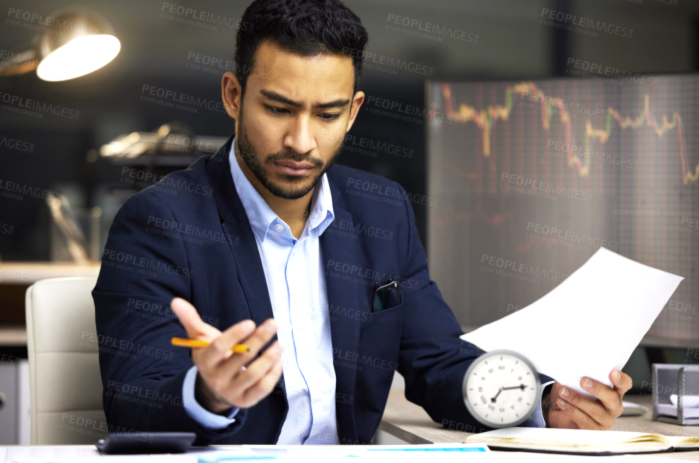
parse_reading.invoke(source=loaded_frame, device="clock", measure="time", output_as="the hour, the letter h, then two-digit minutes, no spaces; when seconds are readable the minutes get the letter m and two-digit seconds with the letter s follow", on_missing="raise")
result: 7h14
